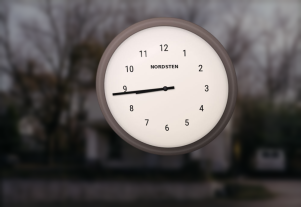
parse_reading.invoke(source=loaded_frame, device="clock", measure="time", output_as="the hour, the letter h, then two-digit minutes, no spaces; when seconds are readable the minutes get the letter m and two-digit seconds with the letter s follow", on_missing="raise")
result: 8h44
